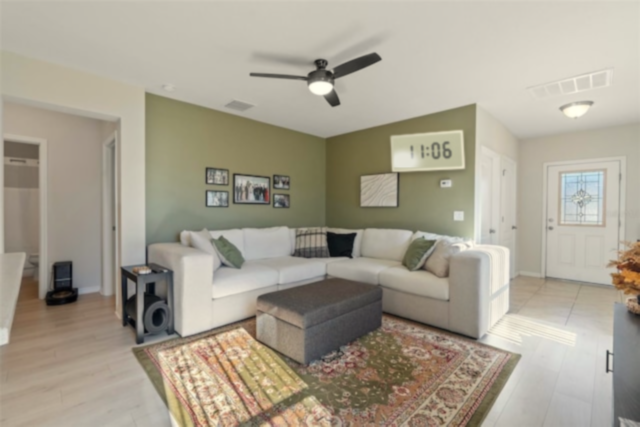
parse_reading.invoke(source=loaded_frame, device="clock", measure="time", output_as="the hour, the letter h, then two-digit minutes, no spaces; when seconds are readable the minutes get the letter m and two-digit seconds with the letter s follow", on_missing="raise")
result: 11h06
